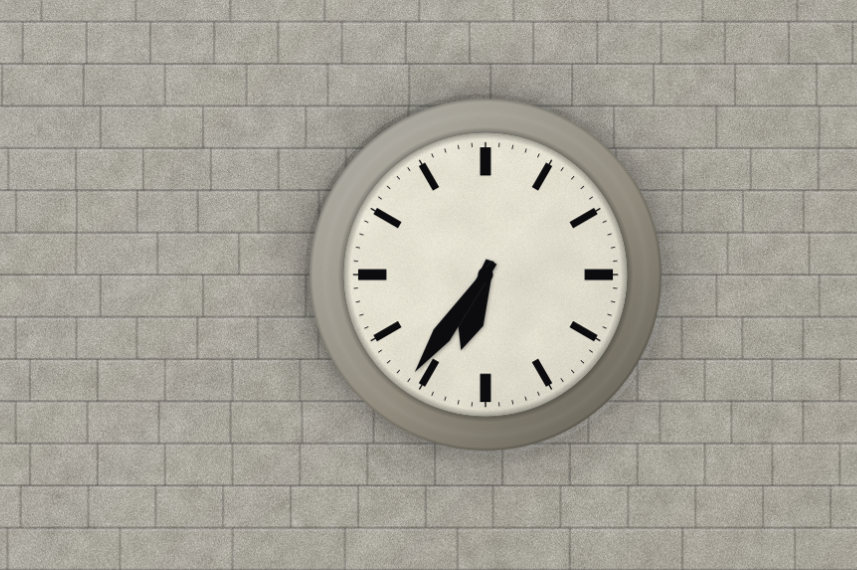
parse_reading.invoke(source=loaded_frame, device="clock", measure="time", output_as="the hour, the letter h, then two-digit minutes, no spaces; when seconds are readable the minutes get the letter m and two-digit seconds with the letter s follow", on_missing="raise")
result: 6h36
